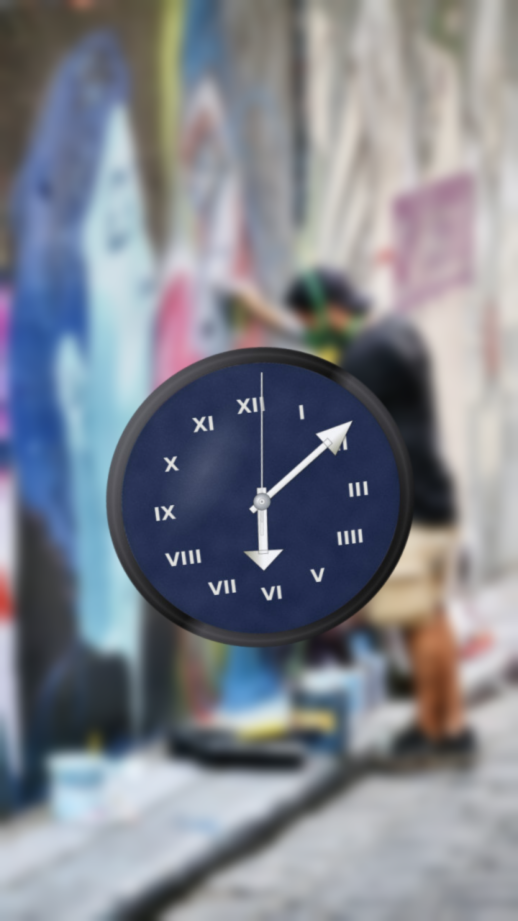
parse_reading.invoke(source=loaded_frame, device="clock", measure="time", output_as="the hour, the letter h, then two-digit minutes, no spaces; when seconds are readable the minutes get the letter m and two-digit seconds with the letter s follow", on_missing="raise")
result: 6h09m01s
